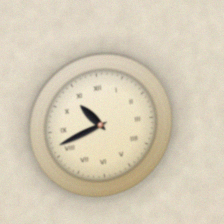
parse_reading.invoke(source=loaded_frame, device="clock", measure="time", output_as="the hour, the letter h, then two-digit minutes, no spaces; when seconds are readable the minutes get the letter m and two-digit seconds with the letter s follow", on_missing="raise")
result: 10h42
